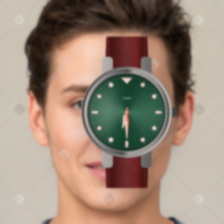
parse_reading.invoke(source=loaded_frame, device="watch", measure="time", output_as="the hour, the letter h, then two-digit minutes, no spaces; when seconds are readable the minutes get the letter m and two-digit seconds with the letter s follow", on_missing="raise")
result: 6h30
